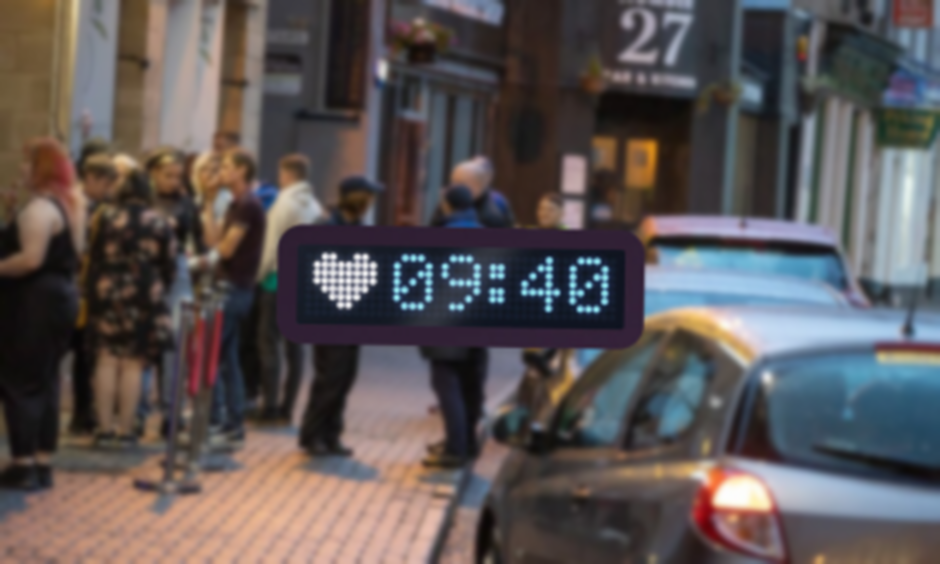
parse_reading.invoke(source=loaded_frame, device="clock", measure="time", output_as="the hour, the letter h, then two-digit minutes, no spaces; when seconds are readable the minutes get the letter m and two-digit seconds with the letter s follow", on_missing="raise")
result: 9h40
